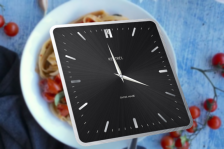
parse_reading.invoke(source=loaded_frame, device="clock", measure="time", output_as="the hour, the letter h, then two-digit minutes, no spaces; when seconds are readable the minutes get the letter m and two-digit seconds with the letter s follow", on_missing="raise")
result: 3h59
